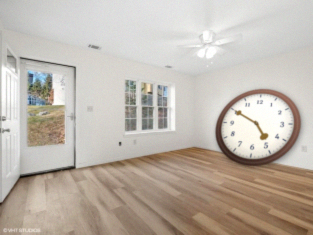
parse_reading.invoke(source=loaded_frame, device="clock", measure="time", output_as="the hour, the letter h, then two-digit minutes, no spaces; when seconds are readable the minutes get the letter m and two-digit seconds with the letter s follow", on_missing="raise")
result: 4h50
